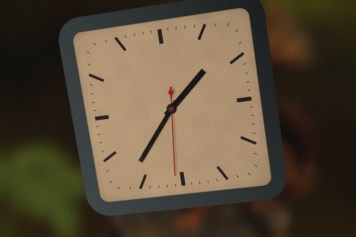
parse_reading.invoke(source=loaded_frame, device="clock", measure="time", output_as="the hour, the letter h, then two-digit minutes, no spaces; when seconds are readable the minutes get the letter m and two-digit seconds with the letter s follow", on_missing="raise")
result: 1h36m31s
